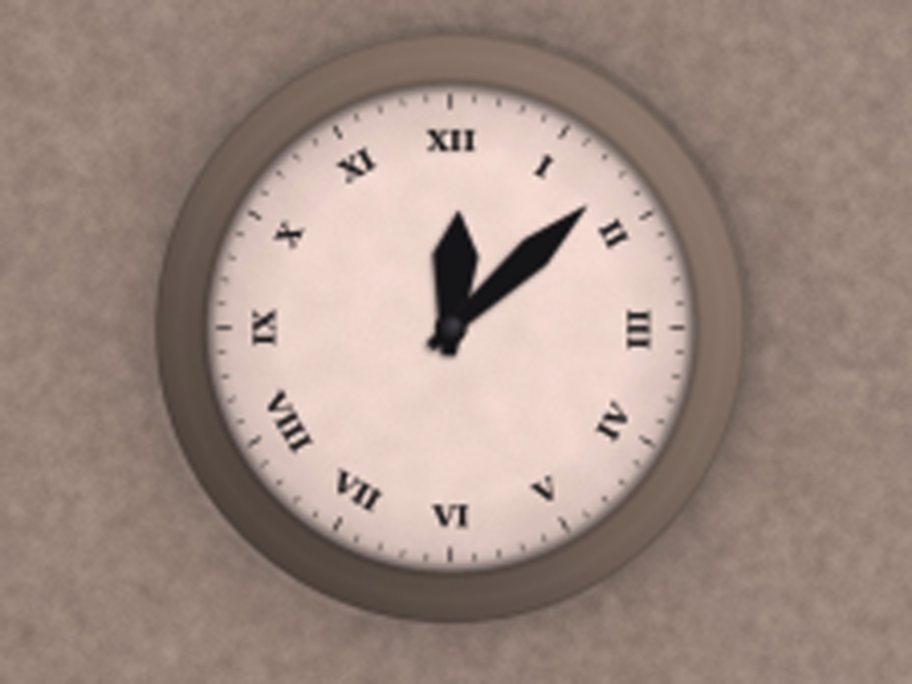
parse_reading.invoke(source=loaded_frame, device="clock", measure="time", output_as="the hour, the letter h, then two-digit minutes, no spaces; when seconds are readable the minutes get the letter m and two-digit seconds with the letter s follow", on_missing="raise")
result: 12h08
